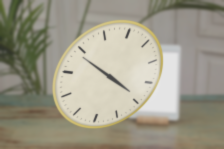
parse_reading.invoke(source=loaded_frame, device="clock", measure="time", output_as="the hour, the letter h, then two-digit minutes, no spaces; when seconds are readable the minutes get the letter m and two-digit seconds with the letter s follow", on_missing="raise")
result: 3h49
